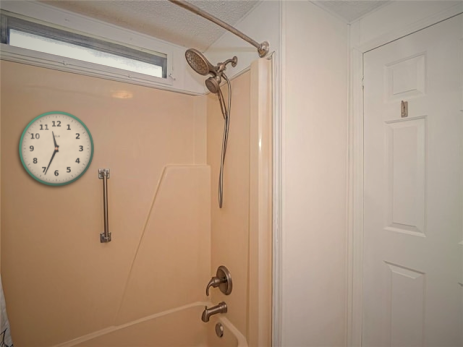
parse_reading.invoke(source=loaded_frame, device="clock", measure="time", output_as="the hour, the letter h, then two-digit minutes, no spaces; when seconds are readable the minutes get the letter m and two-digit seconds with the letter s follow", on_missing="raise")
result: 11h34
